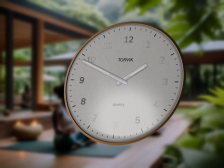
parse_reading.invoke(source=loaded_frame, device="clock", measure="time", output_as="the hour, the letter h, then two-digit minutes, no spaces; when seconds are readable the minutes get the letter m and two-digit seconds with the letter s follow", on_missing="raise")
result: 1h49
